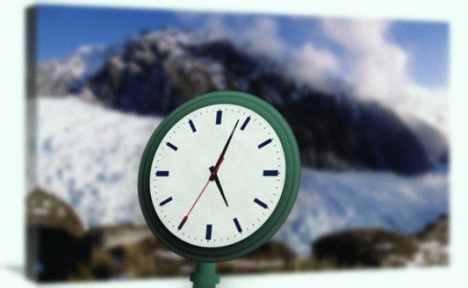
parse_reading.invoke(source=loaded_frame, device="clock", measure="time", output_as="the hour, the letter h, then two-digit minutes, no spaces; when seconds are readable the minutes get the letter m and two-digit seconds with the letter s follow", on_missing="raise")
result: 5h03m35s
